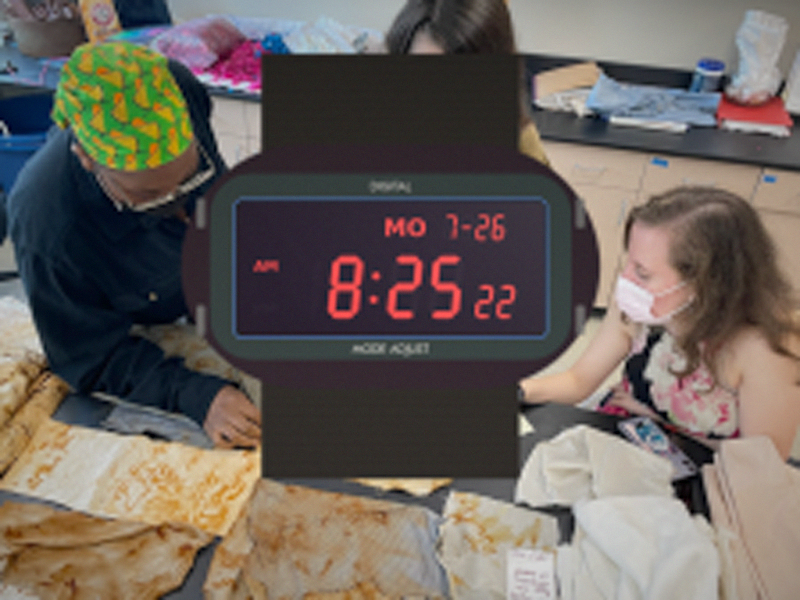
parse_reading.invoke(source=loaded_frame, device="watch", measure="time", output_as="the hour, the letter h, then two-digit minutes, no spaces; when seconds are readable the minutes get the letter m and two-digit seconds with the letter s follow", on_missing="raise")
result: 8h25m22s
